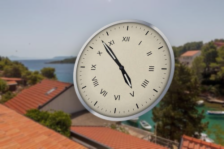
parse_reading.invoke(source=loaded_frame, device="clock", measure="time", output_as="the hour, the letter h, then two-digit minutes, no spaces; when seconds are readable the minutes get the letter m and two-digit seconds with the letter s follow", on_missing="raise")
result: 4h53
